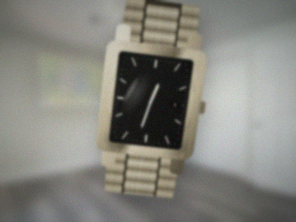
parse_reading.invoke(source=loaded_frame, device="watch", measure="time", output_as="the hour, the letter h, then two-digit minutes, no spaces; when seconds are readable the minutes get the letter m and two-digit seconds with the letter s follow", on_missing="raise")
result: 12h32
